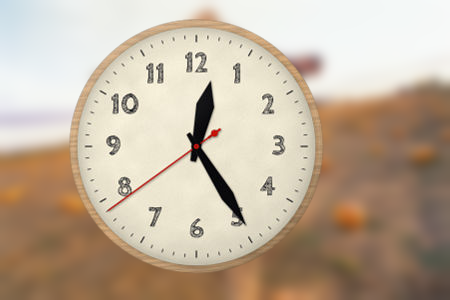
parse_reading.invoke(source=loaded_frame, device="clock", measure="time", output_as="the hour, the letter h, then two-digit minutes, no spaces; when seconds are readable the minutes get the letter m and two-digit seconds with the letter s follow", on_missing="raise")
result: 12h24m39s
